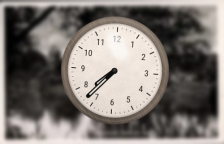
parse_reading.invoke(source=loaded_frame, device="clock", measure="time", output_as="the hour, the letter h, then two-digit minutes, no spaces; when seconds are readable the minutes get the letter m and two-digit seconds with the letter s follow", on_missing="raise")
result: 7h37
